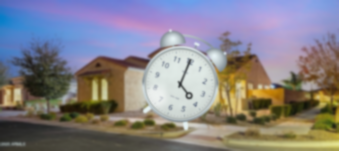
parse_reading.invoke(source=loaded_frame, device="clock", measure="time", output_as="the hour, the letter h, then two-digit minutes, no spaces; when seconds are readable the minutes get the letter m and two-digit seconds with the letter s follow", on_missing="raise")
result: 4h00
